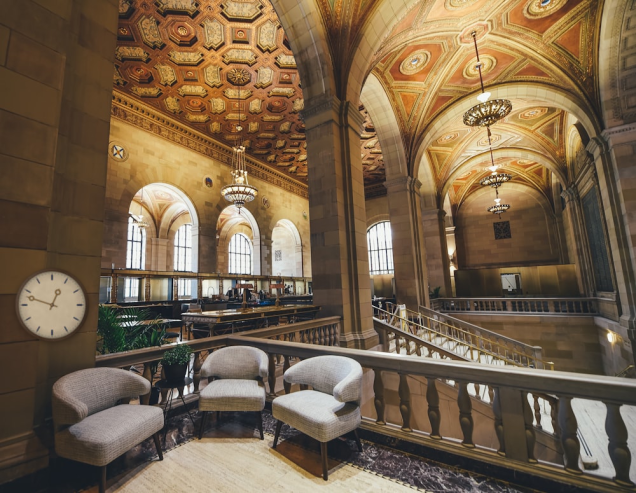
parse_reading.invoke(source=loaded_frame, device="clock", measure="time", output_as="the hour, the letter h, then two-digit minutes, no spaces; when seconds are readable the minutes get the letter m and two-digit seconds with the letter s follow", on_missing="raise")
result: 12h48
